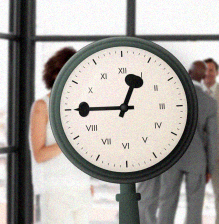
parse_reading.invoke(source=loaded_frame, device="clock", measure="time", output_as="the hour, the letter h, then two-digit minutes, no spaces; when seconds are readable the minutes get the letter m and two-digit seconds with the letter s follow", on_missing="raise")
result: 12h45
